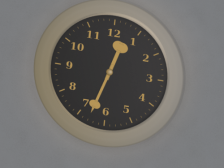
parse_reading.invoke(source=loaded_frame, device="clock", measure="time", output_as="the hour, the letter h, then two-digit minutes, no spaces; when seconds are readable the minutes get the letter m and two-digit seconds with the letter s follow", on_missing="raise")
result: 12h33
